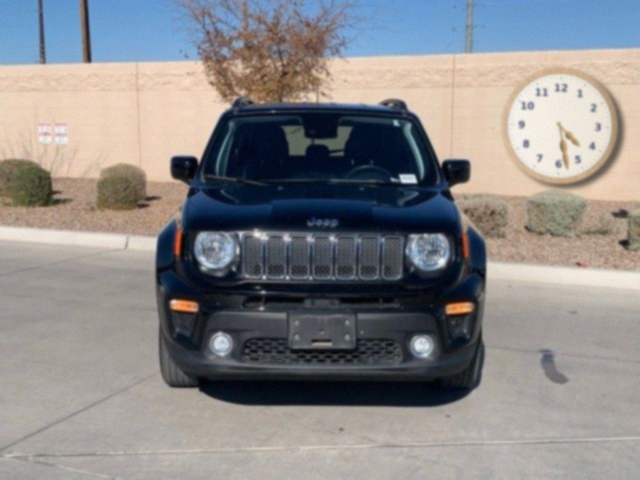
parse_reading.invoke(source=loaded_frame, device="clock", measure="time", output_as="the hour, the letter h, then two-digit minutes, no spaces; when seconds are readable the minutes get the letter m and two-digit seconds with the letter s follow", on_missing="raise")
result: 4h28
